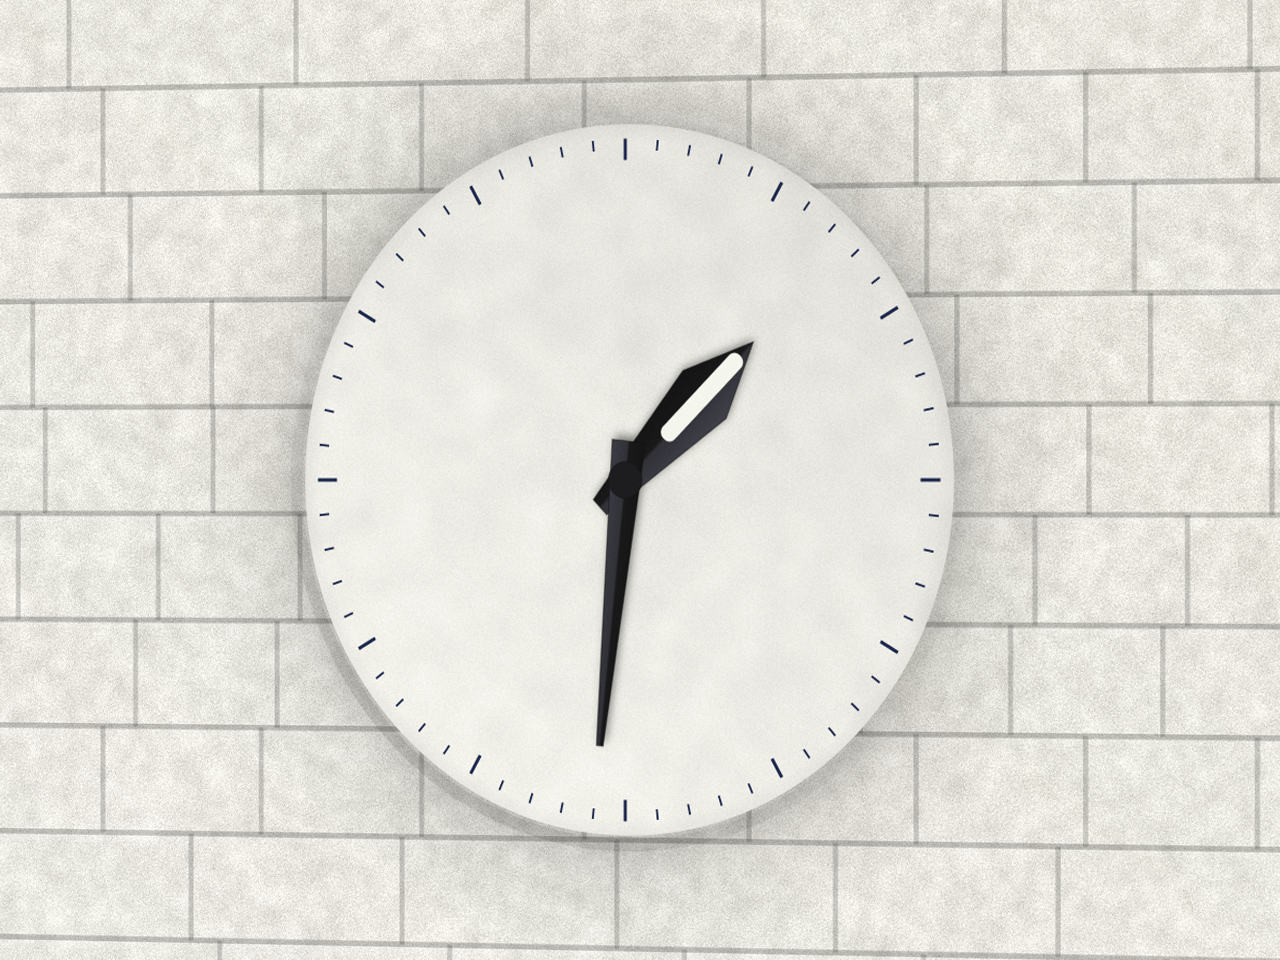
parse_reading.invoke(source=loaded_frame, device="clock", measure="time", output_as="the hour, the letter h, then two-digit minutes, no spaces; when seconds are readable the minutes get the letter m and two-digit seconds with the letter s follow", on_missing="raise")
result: 1h31
